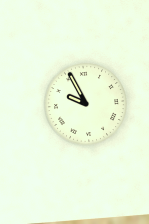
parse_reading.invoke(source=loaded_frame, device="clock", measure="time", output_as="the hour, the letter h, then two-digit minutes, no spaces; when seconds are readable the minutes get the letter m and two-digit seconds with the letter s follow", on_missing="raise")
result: 9h56
